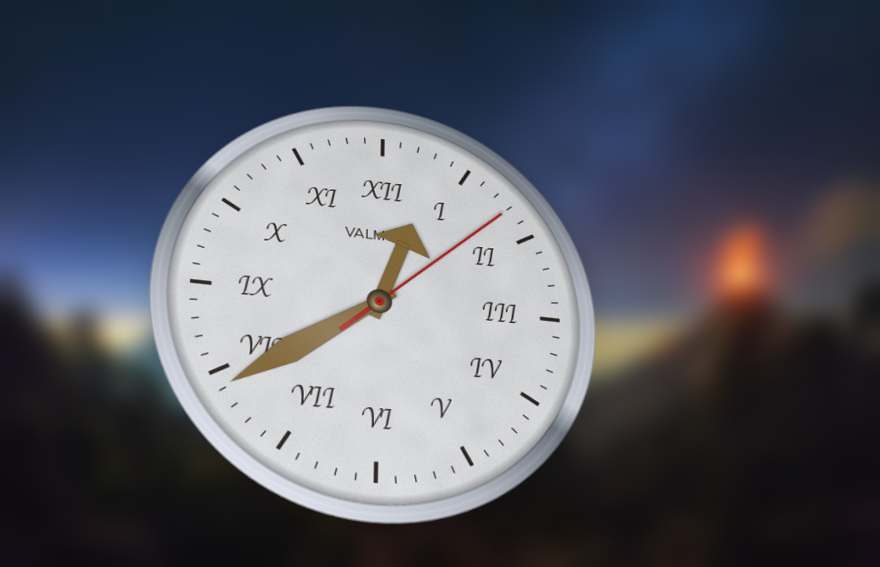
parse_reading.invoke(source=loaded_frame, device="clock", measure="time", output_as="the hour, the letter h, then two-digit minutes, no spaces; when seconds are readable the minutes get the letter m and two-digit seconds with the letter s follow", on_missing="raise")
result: 12h39m08s
